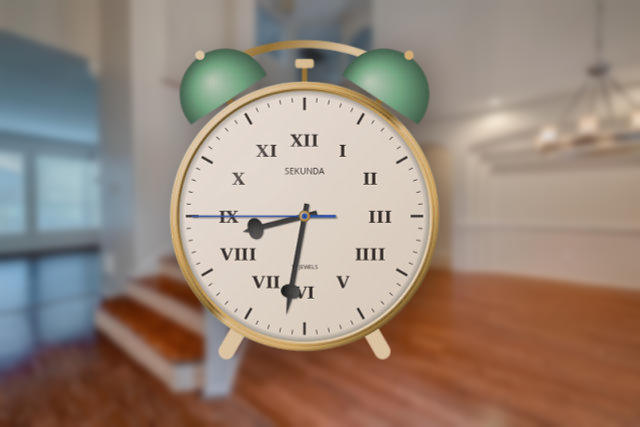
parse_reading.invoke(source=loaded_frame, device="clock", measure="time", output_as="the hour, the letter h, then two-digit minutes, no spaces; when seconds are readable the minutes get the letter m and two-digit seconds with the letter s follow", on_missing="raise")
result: 8h31m45s
